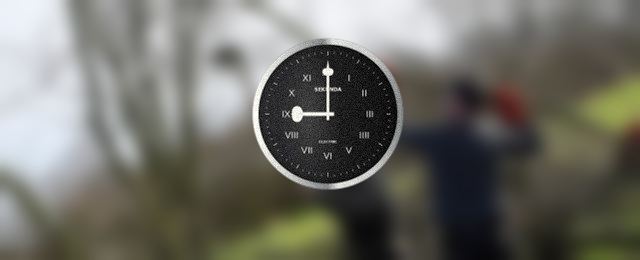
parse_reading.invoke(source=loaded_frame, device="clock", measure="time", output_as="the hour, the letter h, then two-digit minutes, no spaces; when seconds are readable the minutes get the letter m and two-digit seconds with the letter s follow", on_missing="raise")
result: 9h00
